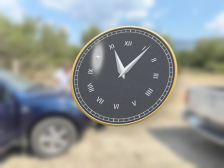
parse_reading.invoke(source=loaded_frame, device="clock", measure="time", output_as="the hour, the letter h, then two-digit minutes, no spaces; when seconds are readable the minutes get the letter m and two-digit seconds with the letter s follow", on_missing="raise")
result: 11h06
